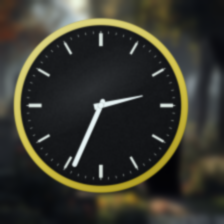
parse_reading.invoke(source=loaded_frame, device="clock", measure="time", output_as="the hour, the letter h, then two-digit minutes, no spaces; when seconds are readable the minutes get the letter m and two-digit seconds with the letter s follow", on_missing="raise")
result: 2h34
